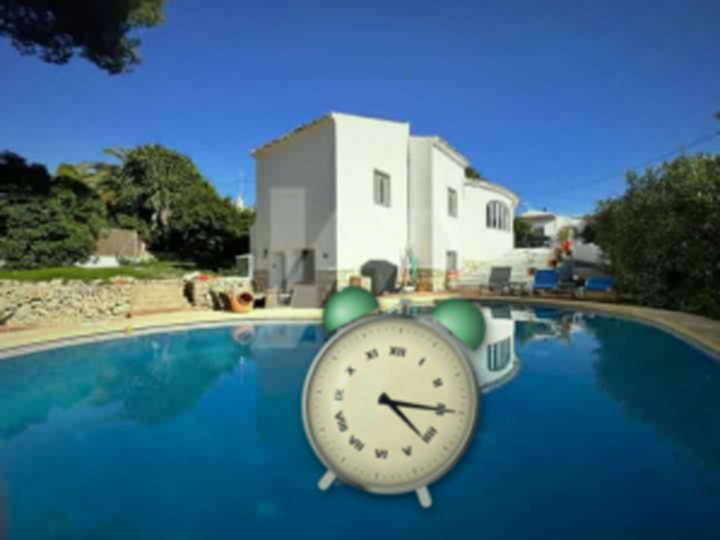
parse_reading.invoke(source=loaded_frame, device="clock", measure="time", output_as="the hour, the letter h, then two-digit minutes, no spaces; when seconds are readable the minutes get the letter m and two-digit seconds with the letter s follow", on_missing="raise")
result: 4h15
